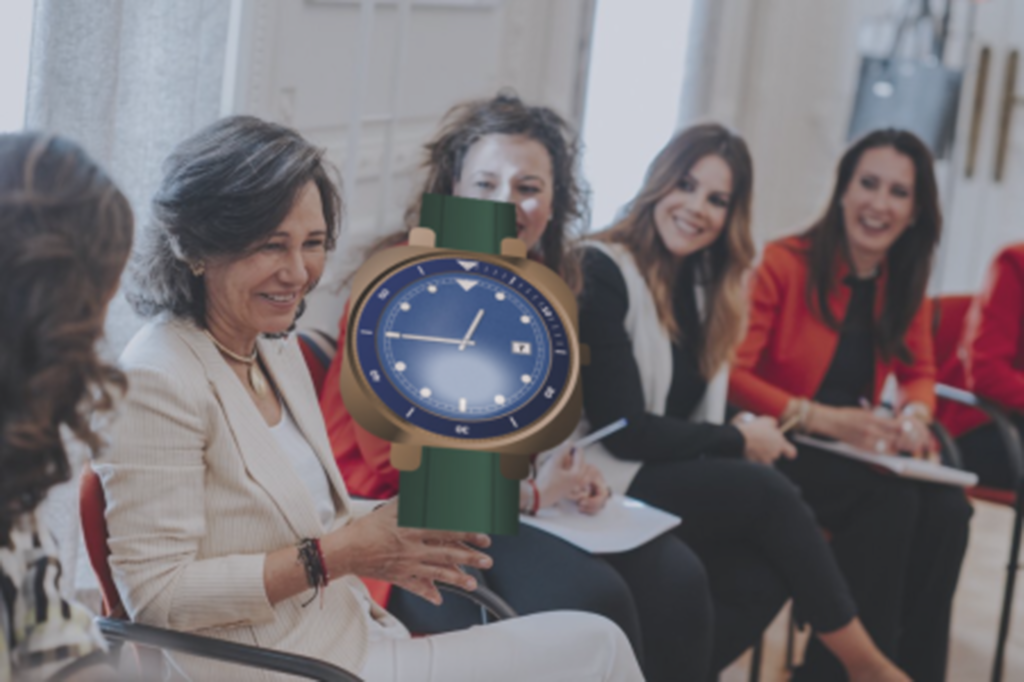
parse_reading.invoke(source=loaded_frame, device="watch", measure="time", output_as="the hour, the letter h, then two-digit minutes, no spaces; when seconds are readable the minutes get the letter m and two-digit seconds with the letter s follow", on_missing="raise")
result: 12h45
